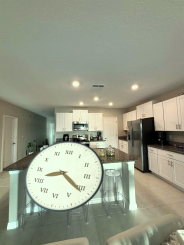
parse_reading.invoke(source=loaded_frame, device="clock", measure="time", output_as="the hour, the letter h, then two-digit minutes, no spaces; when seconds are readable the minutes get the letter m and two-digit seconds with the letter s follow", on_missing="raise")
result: 8h21
